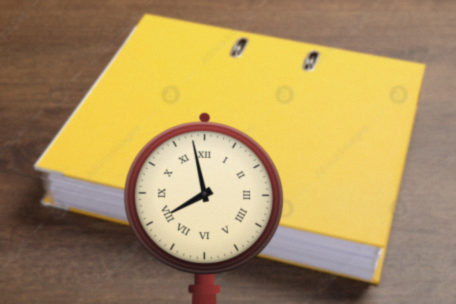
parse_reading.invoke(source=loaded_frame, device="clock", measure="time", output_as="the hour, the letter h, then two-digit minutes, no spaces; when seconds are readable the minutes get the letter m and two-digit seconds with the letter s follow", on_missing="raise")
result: 7h58
